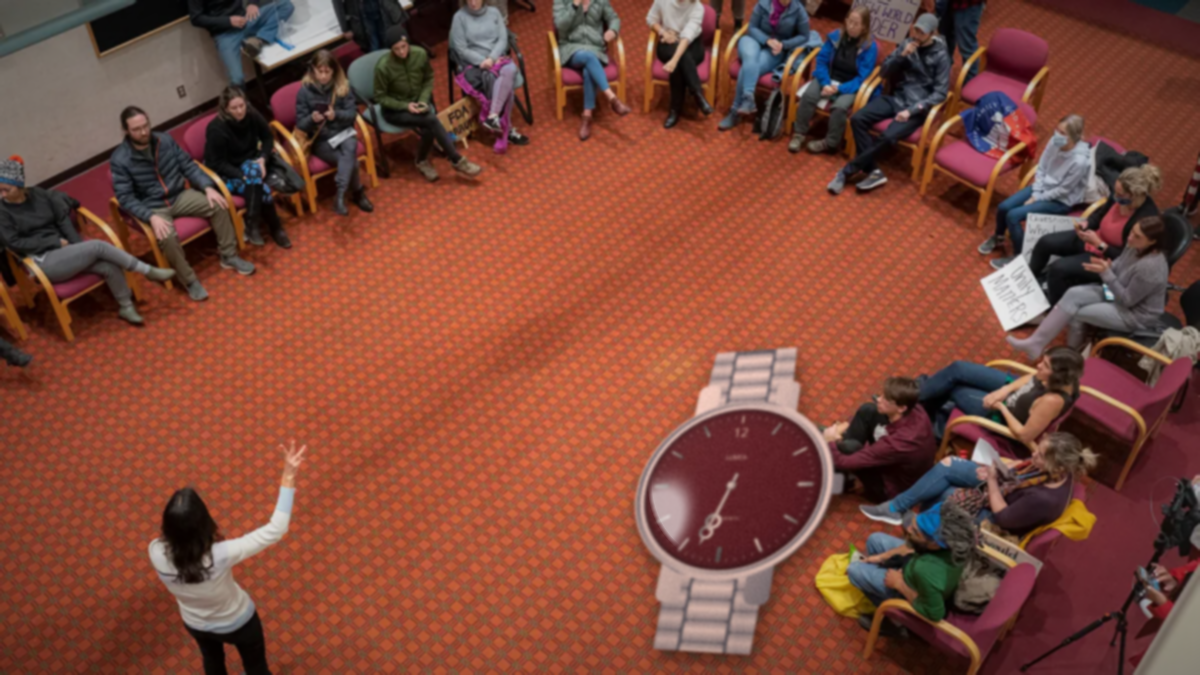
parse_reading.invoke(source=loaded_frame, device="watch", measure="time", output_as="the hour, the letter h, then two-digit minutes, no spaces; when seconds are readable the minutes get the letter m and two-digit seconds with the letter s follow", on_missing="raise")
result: 6h33
